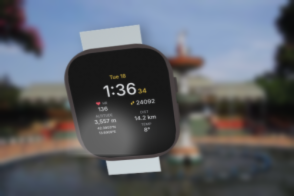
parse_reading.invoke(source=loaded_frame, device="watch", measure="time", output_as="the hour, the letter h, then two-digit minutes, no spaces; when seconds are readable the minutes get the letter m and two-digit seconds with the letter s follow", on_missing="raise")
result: 1h36
